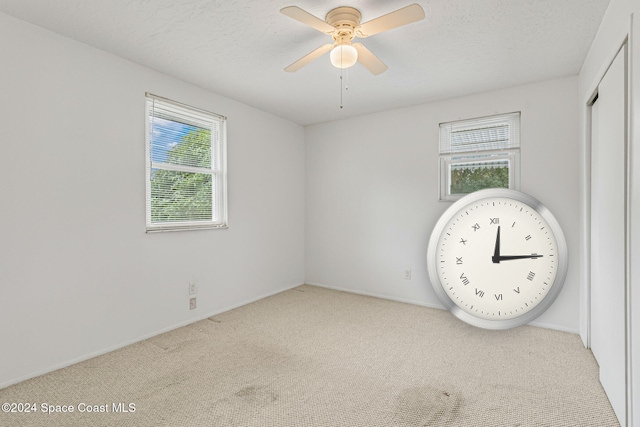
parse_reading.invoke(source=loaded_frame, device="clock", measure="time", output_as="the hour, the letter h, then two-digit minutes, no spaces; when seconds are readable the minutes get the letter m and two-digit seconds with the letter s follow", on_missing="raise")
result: 12h15
